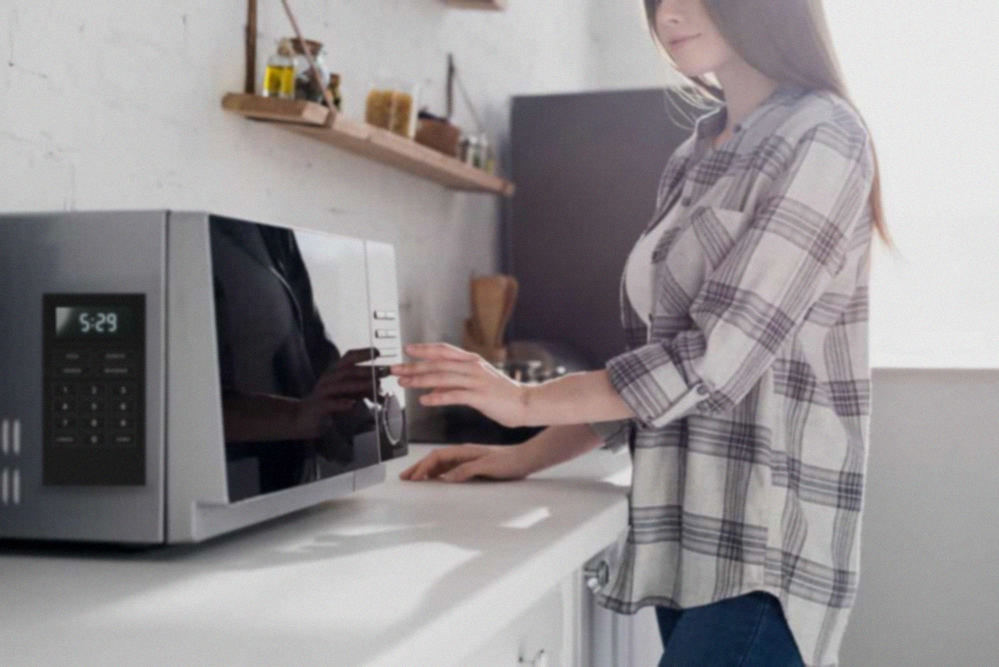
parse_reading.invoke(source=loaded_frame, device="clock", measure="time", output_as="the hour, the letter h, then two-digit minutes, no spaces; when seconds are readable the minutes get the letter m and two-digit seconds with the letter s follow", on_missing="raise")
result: 5h29
